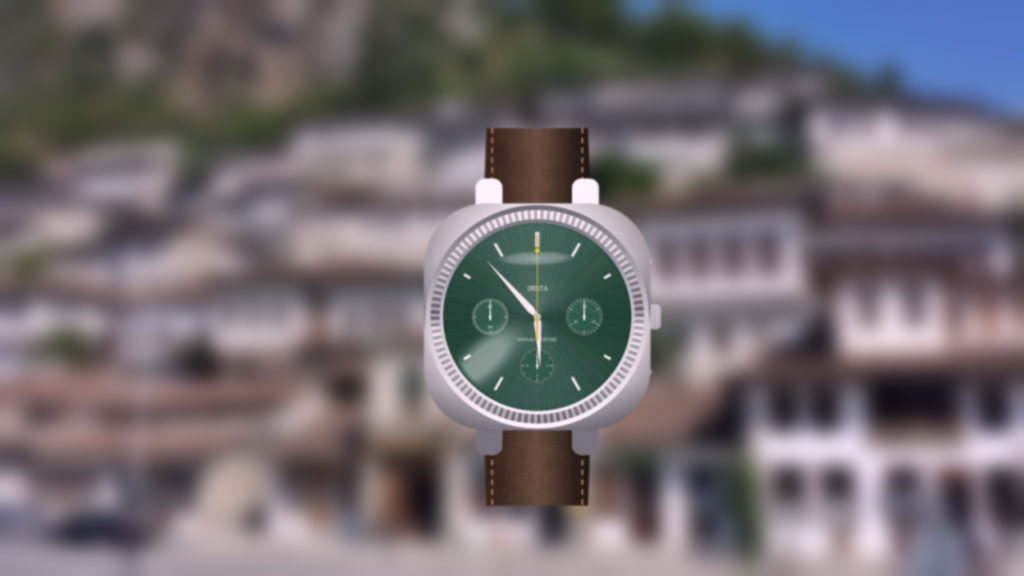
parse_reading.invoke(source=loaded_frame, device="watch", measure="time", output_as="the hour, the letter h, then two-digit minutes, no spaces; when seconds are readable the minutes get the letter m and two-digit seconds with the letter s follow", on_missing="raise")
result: 5h53
